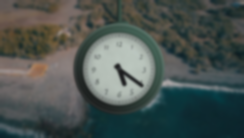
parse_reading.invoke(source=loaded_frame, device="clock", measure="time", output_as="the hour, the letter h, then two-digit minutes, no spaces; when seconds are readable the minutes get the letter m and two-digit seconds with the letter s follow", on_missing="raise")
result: 5h21
